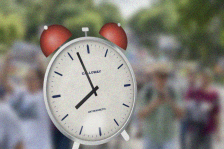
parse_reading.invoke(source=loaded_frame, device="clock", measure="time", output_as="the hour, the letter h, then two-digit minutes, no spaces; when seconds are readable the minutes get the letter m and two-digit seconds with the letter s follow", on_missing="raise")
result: 7h57
